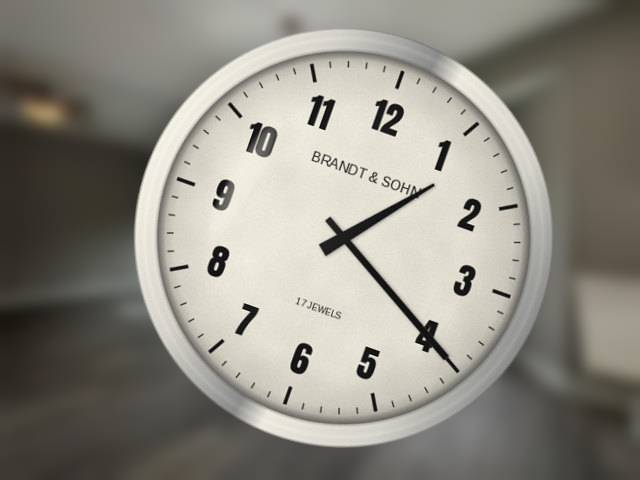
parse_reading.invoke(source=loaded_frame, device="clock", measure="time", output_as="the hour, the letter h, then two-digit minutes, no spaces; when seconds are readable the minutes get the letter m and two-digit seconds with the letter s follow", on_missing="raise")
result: 1h20
